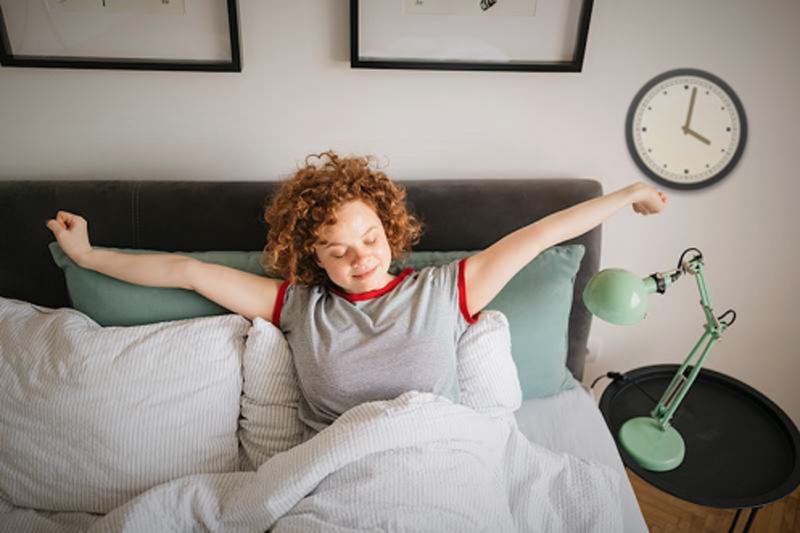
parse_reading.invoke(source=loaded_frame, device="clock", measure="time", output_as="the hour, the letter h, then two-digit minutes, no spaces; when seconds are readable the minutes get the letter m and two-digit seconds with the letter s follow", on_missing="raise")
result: 4h02
